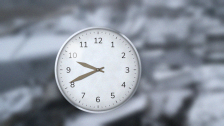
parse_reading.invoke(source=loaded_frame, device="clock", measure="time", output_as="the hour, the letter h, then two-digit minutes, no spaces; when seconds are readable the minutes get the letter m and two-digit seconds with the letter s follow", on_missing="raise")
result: 9h41
